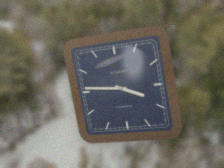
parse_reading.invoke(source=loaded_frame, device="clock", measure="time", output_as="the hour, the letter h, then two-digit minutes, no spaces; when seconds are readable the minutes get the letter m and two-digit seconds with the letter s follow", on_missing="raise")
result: 3h46
